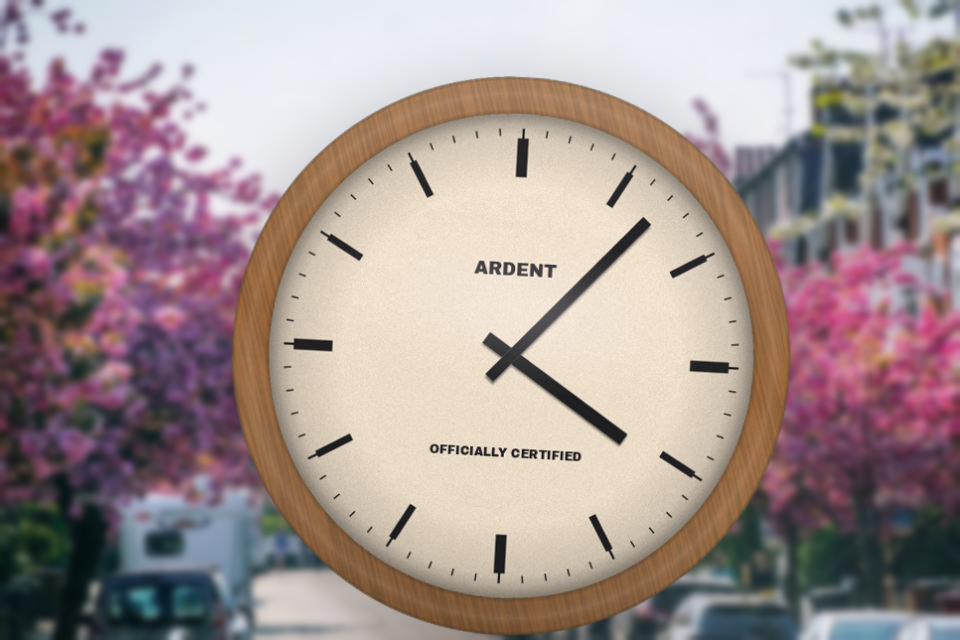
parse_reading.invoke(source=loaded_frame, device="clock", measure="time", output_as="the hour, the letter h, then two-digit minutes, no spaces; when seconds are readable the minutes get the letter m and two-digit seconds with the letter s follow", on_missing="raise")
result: 4h07
